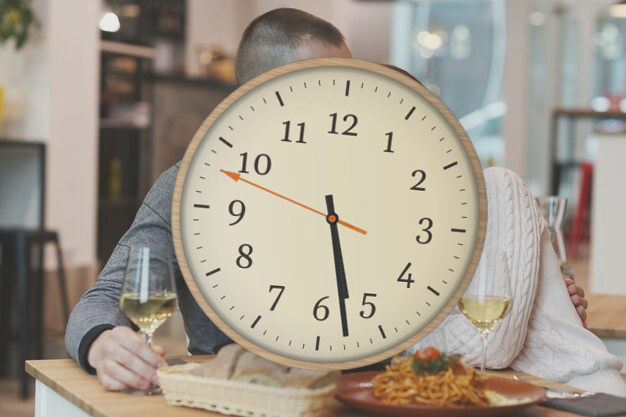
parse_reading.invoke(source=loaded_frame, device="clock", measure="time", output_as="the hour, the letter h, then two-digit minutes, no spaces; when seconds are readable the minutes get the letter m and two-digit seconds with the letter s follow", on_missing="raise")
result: 5h27m48s
